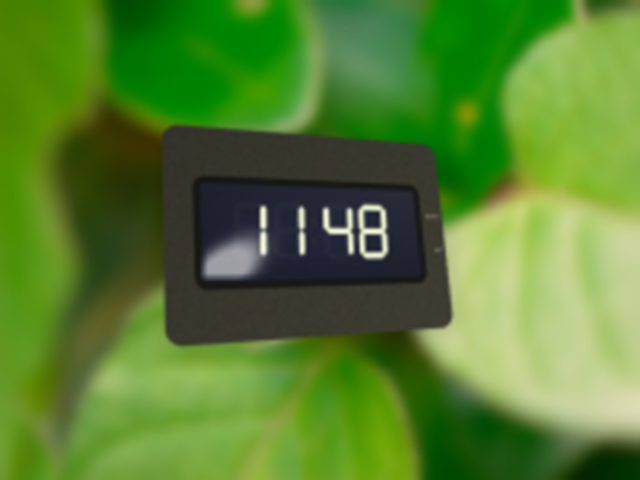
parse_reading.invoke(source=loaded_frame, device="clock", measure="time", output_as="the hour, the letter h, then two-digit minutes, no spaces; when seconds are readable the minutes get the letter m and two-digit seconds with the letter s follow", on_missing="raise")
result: 11h48
